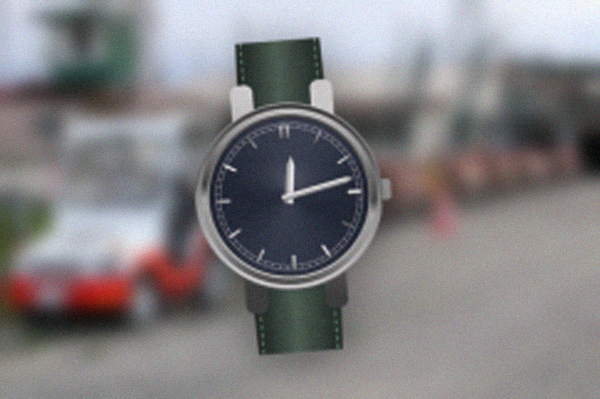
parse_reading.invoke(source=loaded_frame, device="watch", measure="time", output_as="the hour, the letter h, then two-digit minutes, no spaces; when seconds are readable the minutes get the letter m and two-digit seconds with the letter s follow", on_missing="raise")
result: 12h13
